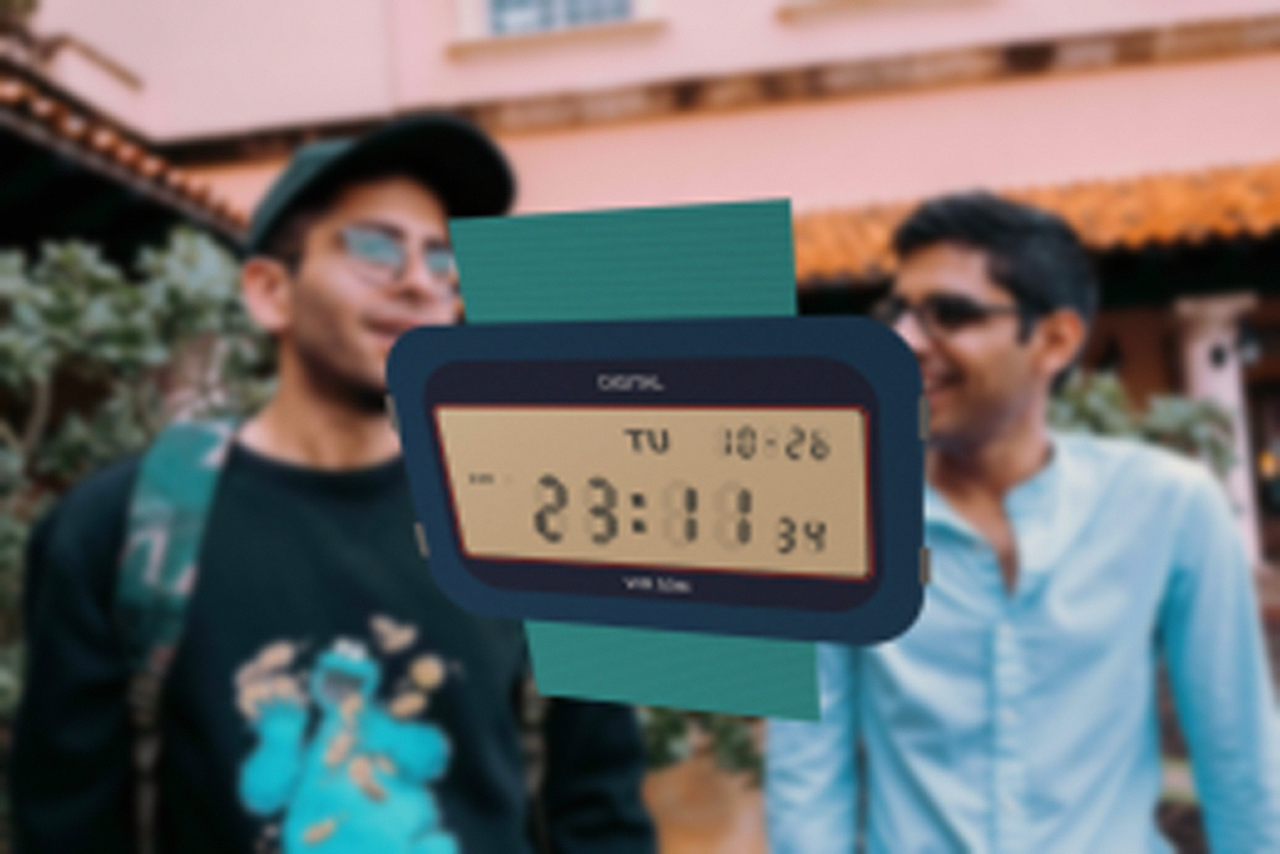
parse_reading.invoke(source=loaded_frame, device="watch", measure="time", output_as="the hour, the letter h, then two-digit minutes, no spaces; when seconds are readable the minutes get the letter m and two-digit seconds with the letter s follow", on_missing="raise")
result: 23h11m34s
